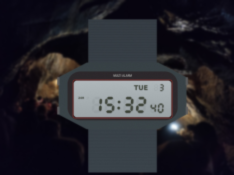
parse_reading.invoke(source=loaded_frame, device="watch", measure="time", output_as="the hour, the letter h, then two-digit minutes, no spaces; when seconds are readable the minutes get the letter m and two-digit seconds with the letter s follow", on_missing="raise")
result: 15h32m40s
